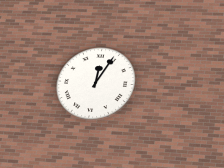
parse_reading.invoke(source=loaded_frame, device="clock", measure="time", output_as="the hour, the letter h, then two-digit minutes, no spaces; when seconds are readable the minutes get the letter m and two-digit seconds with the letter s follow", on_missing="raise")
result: 12h04
